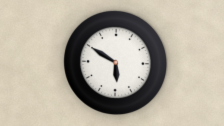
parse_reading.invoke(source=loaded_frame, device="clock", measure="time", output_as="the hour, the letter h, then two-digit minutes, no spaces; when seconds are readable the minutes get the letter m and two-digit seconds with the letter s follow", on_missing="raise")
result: 5h50
